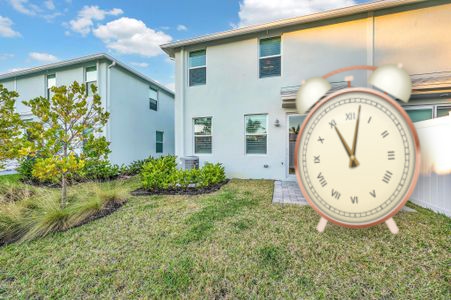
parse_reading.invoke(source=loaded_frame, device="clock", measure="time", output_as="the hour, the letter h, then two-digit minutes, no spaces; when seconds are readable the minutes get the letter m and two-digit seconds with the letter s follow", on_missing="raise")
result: 11h02
